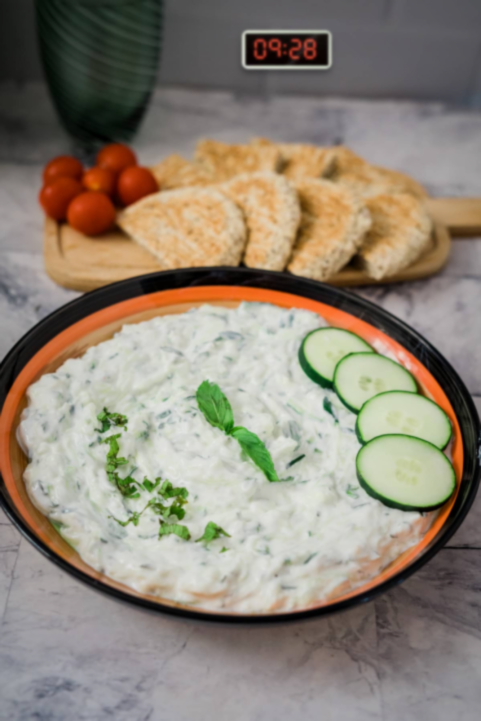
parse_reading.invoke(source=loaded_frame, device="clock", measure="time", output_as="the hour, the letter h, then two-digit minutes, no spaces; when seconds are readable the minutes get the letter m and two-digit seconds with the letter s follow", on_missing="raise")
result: 9h28
